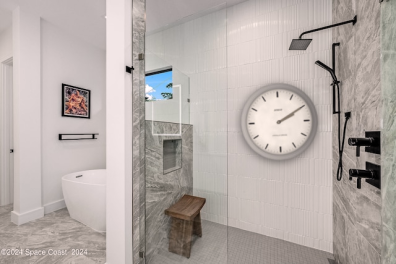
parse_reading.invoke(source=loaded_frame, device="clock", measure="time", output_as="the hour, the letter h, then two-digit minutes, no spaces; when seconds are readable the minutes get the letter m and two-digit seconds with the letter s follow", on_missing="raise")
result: 2h10
